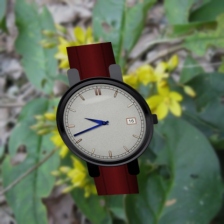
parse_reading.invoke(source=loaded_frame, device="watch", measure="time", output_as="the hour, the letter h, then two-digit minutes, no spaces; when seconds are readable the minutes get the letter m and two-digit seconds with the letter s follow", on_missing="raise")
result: 9h42
